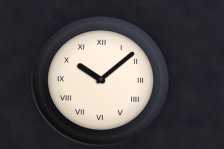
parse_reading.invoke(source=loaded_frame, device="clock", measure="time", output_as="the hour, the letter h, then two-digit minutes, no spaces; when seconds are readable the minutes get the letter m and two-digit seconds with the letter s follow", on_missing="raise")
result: 10h08
